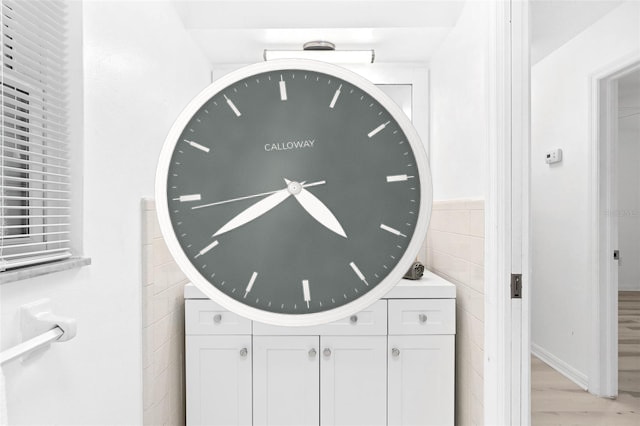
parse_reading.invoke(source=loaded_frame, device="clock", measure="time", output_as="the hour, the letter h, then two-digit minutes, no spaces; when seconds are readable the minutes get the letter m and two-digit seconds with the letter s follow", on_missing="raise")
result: 4h40m44s
